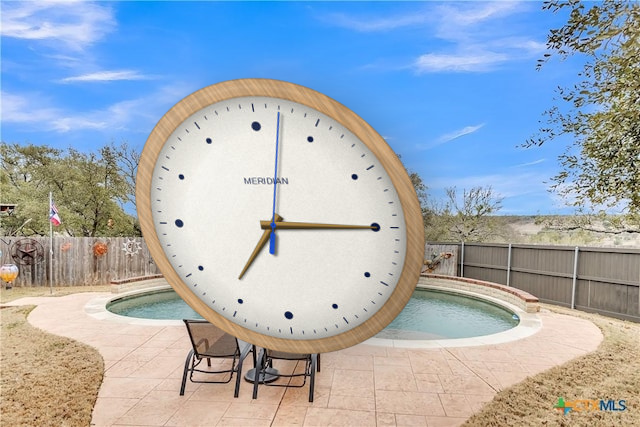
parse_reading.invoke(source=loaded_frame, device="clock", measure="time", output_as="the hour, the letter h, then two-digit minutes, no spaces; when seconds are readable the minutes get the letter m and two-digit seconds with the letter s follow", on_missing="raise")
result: 7h15m02s
